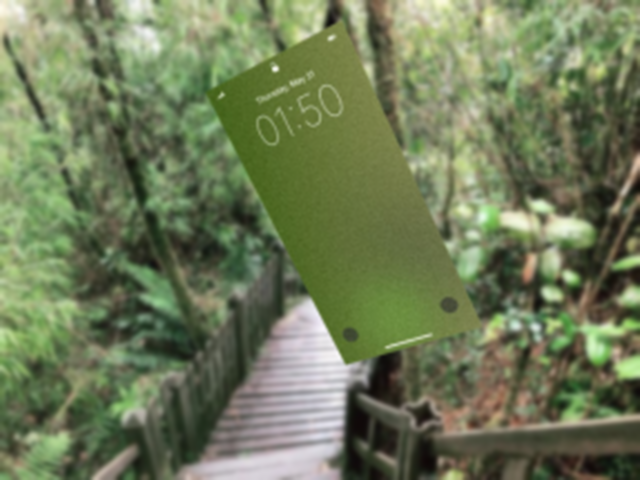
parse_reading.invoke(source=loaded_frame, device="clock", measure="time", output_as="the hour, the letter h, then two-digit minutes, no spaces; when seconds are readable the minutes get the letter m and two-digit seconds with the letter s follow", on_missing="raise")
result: 1h50
